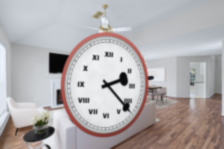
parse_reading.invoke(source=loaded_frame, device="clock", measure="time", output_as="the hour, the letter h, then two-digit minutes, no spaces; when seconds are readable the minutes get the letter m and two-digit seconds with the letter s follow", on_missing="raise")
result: 2h22
